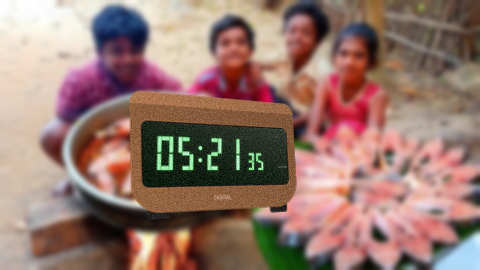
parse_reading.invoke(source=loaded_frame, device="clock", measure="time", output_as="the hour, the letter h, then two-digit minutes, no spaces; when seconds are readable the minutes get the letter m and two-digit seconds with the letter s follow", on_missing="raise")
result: 5h21m35s
